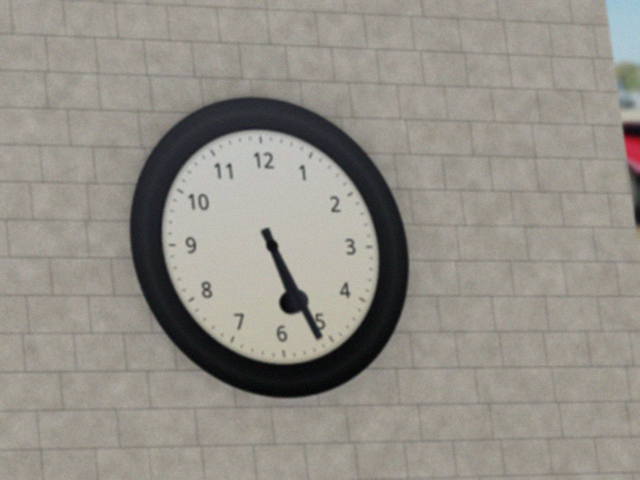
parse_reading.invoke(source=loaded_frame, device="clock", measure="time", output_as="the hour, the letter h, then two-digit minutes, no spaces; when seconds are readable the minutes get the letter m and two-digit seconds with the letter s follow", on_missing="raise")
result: 5h26
